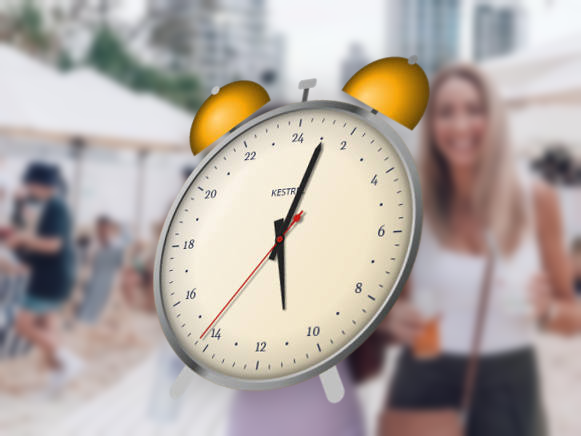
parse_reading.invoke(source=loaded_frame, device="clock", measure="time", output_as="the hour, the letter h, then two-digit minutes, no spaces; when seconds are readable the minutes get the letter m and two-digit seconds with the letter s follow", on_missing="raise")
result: 11h02m36s
